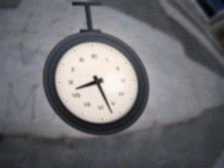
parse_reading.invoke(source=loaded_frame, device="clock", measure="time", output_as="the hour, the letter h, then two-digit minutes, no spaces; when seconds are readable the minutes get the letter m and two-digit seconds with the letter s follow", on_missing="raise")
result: 8h27
